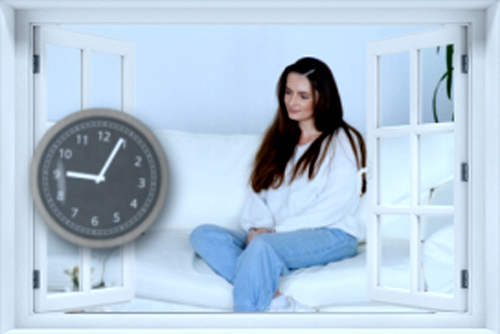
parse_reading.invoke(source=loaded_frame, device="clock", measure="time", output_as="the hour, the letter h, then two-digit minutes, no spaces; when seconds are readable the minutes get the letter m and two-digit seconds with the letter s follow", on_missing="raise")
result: 9h04
